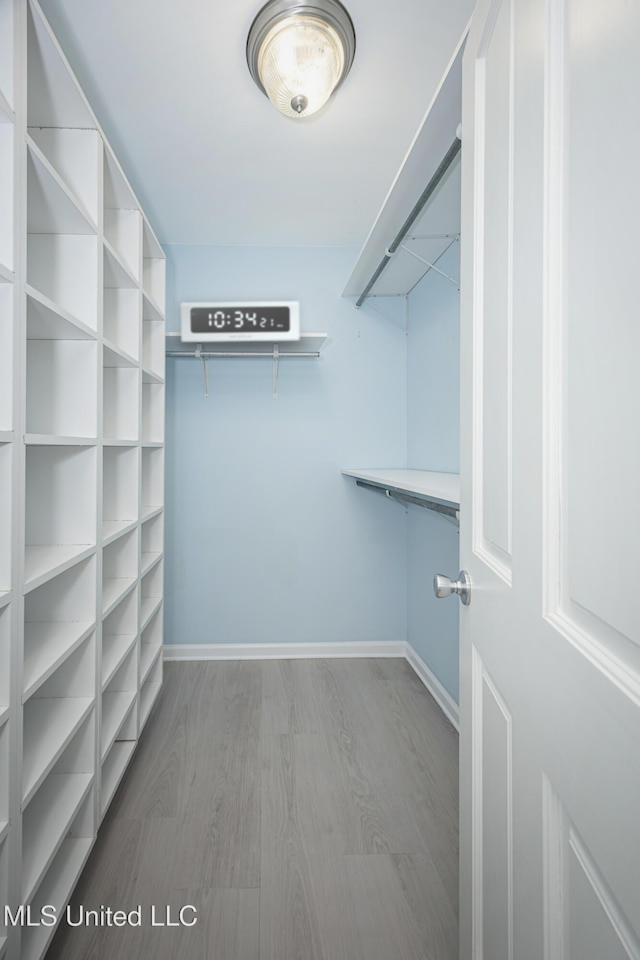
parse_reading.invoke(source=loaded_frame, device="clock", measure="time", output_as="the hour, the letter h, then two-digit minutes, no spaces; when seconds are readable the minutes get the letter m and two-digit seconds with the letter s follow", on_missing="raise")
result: 10h34
